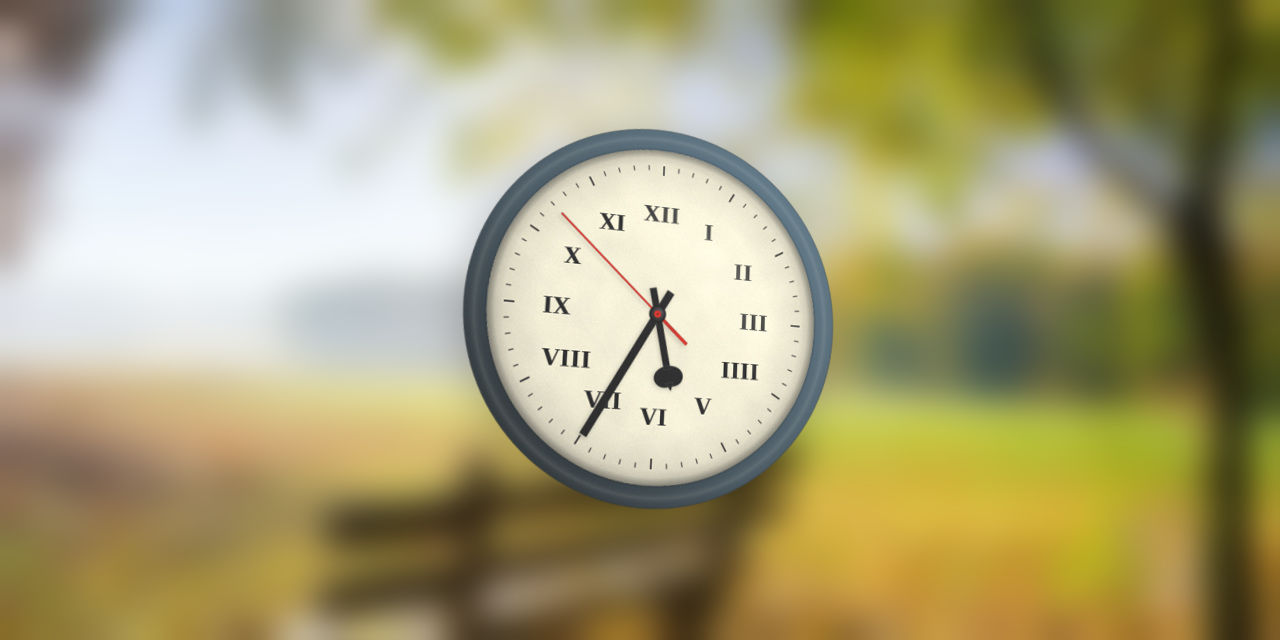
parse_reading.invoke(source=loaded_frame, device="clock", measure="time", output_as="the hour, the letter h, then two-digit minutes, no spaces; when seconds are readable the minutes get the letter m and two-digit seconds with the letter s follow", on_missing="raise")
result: 5h34m52s
